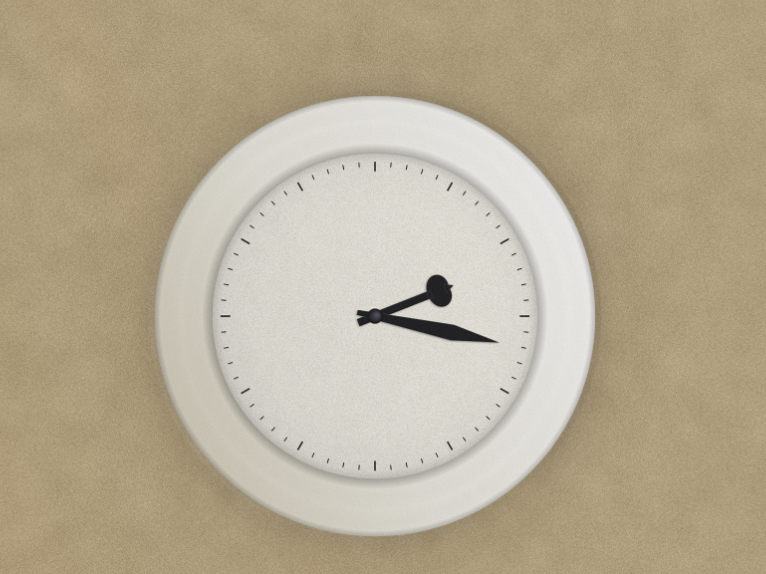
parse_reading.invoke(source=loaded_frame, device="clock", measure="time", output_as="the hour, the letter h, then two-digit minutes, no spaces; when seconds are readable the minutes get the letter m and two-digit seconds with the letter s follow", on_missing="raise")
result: 2h17
